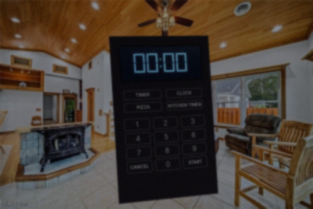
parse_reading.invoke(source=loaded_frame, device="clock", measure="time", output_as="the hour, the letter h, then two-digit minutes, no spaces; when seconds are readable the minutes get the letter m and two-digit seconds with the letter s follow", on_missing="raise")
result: 0h00
